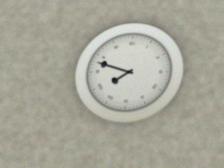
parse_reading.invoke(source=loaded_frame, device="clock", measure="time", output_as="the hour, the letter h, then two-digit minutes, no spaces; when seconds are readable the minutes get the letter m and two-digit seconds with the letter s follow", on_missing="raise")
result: 7h48
